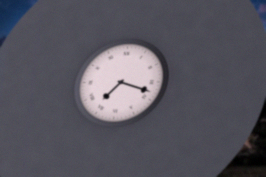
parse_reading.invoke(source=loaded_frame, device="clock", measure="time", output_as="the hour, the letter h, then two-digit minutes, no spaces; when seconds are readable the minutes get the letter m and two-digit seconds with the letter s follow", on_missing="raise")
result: 7h18
